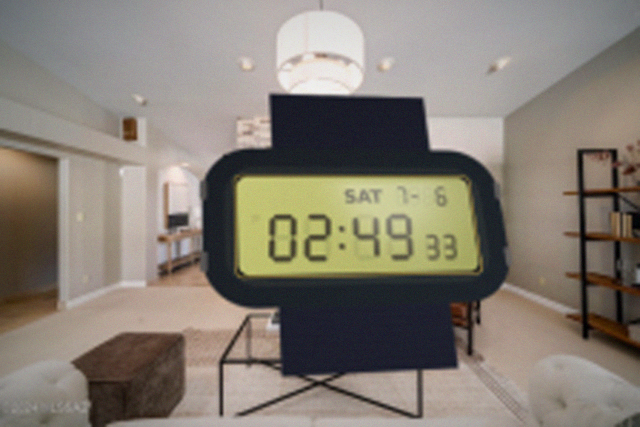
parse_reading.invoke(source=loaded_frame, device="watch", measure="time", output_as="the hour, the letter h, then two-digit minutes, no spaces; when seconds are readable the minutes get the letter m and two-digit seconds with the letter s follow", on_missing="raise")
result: 2h49m33s
